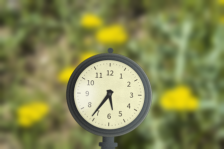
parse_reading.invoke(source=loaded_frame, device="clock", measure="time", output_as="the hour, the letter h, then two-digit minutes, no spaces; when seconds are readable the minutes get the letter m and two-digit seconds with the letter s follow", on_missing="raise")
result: 5h36
